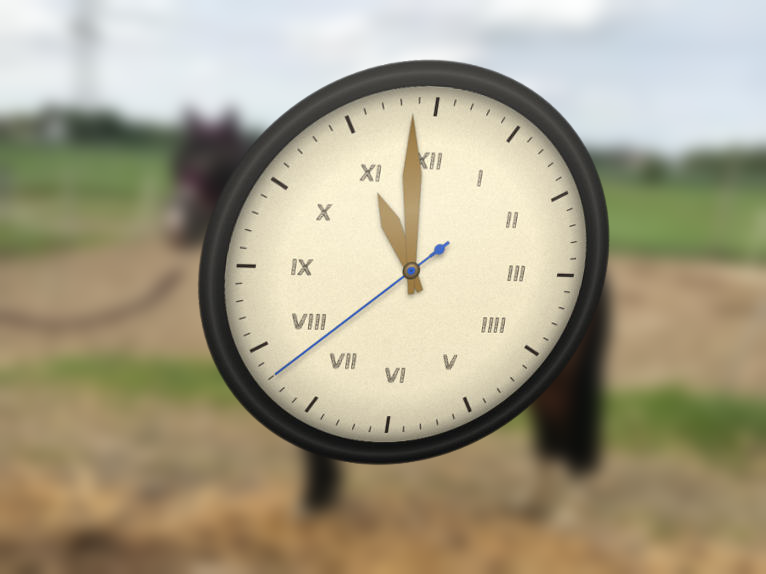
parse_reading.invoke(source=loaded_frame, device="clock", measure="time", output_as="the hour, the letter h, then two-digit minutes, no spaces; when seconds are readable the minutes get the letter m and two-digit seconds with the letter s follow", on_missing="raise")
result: 10h58m38s
